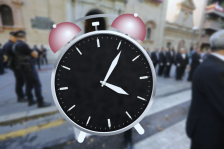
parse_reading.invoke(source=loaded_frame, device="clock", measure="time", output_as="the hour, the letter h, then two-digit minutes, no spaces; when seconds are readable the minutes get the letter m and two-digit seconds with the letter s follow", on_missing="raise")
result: 4h06
